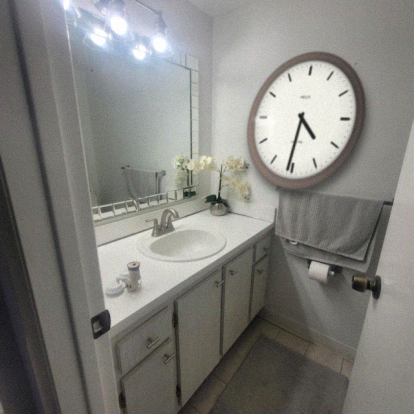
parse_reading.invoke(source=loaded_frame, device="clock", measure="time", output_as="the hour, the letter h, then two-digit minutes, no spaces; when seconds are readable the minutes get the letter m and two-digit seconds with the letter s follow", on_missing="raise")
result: 4h31
